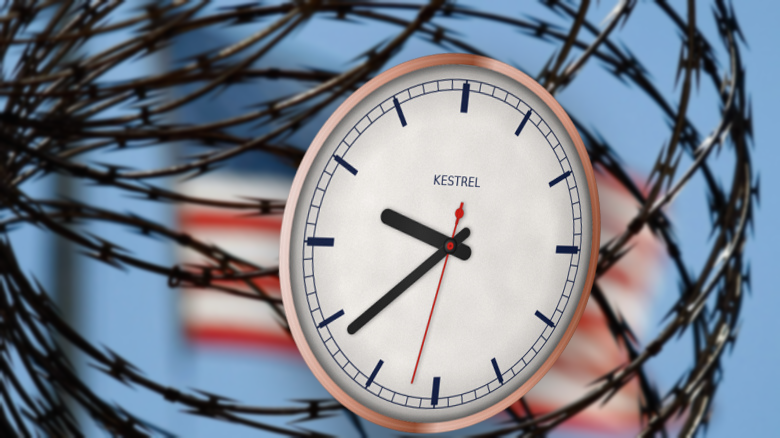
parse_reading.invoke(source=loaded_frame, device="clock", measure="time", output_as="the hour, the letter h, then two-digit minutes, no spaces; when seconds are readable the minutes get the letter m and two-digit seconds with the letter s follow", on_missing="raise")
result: 9h38m32s
